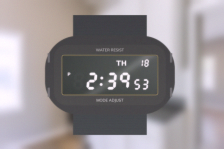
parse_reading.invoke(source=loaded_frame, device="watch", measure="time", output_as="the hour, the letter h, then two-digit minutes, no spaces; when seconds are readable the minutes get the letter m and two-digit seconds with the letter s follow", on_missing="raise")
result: 2h39m53s
